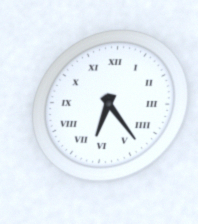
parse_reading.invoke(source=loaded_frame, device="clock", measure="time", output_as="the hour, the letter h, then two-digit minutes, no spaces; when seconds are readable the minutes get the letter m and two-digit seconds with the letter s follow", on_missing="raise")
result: 6h23
